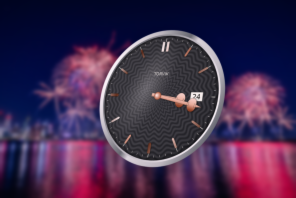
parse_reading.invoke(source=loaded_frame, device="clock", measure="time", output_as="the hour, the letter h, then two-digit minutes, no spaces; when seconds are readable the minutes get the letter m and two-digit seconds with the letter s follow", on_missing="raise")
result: 3h17
